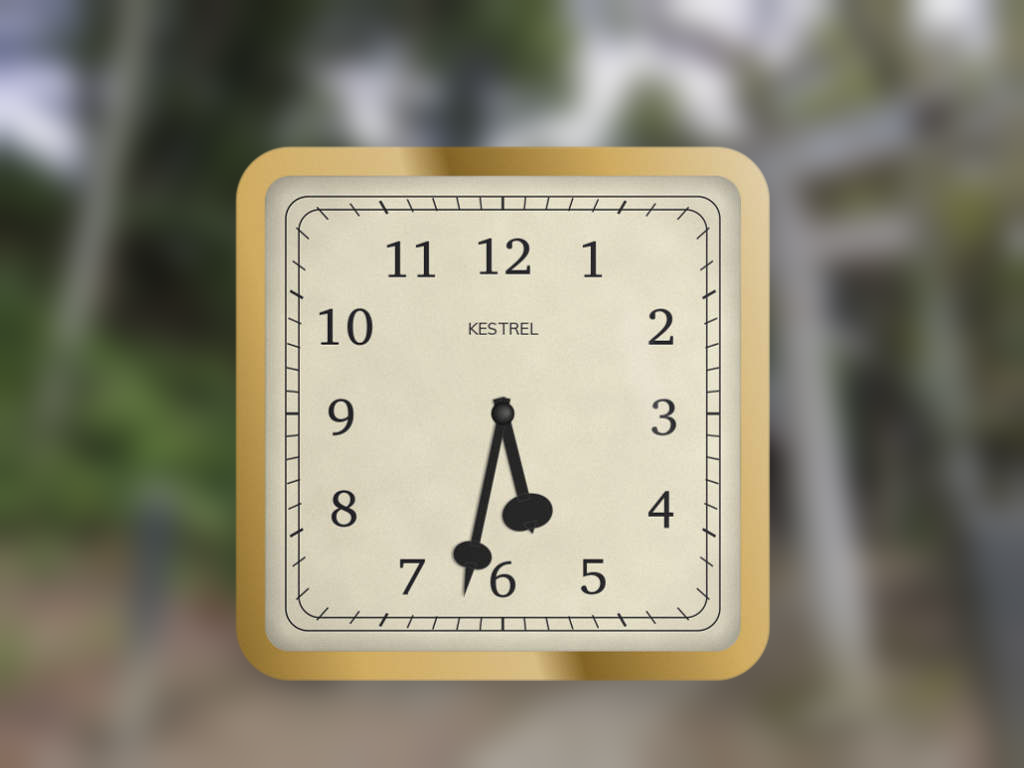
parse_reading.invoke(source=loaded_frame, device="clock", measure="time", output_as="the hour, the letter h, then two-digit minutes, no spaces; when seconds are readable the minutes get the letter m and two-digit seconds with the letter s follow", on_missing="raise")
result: 5h32
